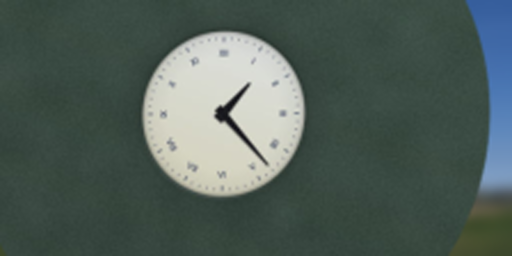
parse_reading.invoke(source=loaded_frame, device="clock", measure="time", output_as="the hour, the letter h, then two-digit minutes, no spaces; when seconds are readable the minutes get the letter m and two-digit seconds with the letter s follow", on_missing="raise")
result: 1h23
